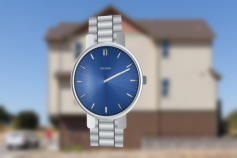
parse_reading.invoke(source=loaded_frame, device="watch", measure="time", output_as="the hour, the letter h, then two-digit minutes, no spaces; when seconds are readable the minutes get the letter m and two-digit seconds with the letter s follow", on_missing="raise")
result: 2h11
